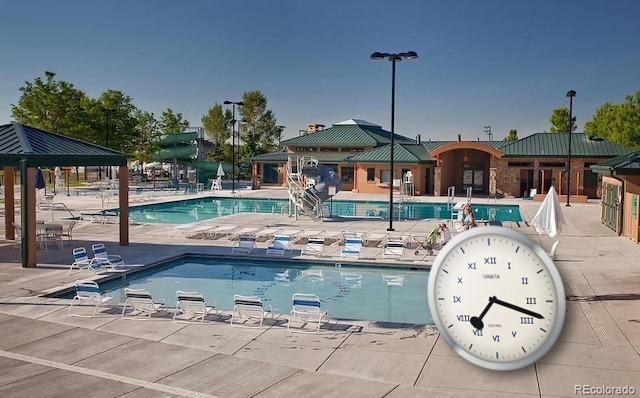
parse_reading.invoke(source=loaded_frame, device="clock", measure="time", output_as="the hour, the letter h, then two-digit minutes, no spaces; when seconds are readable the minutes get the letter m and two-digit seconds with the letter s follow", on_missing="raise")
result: 7h18
